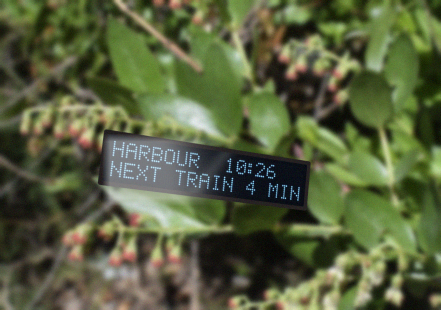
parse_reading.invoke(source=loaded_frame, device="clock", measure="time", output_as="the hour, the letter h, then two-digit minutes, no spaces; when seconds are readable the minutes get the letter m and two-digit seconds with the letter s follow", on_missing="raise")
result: 10h26
